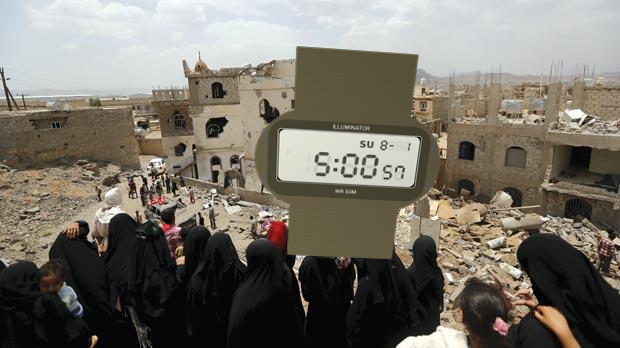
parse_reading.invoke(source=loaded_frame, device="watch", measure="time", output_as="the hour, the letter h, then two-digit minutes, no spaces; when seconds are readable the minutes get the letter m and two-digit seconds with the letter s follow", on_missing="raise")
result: 5h00m57s
